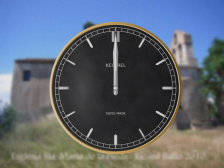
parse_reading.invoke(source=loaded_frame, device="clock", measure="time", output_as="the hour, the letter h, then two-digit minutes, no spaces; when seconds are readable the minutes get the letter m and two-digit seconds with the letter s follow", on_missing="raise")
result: 12h00
